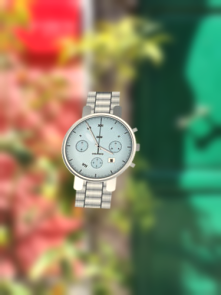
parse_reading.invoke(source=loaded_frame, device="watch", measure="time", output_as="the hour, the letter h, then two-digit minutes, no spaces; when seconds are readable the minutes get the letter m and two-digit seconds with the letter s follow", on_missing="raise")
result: 3h55
